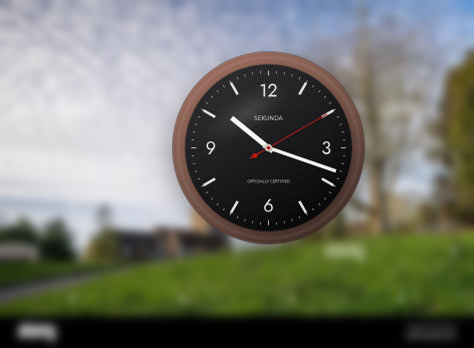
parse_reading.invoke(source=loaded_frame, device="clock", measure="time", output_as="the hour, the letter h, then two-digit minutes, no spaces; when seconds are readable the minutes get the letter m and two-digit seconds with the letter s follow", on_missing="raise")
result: 10h18m10s
